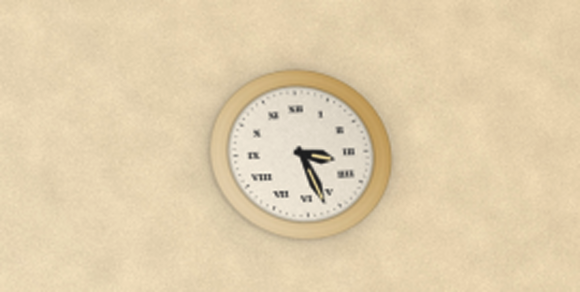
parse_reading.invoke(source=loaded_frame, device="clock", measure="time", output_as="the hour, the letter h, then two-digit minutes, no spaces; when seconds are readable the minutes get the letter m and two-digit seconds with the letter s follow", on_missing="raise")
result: 3h27
